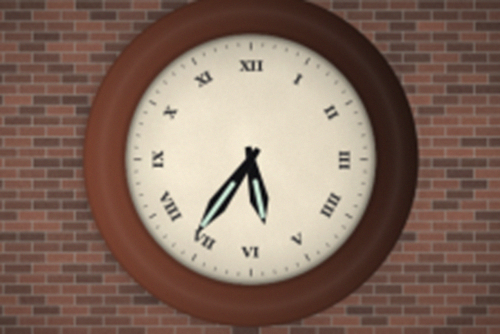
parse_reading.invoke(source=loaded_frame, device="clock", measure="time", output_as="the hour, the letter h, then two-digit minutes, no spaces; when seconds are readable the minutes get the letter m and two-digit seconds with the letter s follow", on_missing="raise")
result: 5h36
